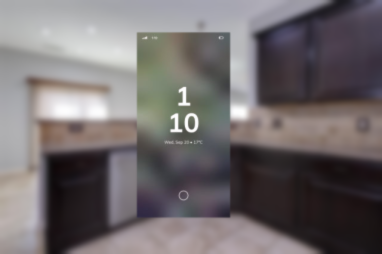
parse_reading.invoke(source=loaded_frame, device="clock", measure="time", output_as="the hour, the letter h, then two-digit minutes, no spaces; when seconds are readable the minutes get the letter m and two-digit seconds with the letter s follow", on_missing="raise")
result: 1h10
